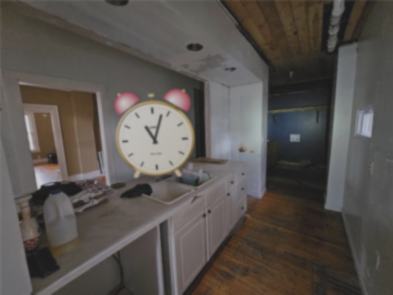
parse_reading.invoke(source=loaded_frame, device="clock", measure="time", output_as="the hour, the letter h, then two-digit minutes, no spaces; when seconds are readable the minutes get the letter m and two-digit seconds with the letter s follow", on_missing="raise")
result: 11h03
